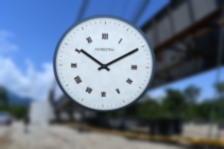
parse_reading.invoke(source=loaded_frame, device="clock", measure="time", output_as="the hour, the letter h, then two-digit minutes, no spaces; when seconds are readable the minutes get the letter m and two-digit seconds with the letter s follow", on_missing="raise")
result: 10h10
